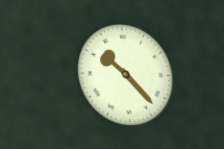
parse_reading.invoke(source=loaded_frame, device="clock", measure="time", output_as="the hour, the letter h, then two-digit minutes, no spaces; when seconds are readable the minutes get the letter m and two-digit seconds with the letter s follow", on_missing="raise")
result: 10h23
